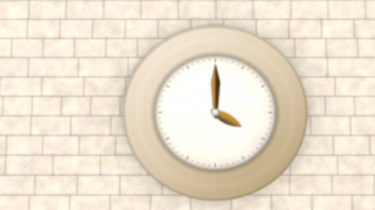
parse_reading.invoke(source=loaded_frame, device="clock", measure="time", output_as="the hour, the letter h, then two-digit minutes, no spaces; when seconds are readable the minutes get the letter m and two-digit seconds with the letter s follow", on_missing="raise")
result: 4h00
